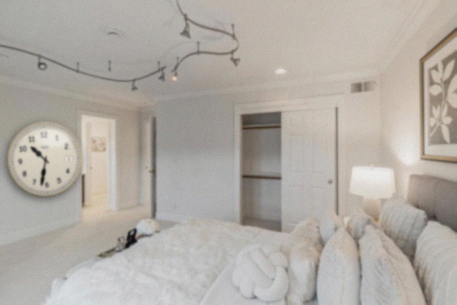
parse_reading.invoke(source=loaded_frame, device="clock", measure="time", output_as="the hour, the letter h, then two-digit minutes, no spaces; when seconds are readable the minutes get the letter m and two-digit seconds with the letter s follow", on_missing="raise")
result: 10h32
